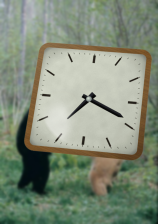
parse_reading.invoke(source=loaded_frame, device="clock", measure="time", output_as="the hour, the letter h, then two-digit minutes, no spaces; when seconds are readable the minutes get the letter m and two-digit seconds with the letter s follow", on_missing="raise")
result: 7h19
